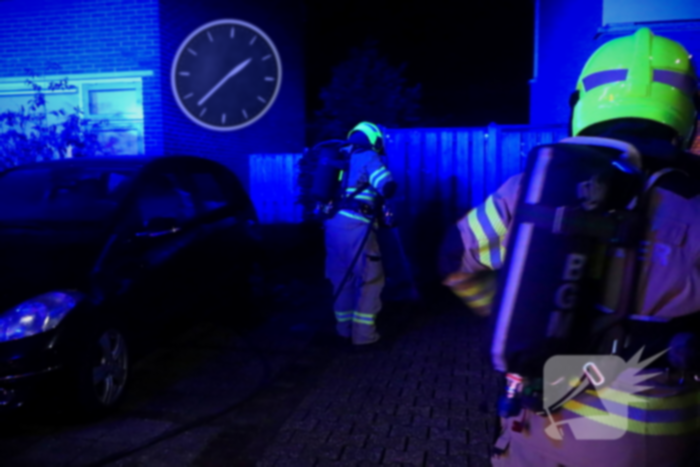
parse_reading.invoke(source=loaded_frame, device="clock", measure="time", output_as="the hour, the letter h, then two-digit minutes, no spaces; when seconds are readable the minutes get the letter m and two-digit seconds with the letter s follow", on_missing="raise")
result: 1h37
